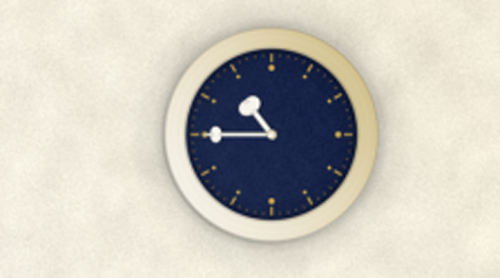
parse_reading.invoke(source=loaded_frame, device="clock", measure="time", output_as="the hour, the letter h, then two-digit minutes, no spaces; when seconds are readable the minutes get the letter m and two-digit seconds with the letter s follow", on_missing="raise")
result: 10h45
